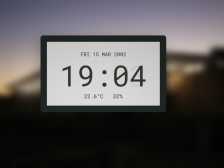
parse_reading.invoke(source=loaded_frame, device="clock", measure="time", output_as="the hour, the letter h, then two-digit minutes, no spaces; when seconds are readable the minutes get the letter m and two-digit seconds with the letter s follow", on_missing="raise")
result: 19h04
